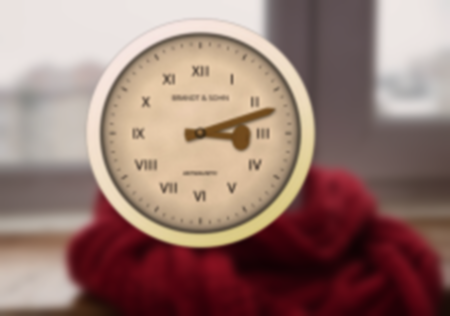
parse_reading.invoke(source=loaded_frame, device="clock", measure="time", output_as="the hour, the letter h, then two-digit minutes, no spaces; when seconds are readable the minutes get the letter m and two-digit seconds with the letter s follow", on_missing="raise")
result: 3h12
